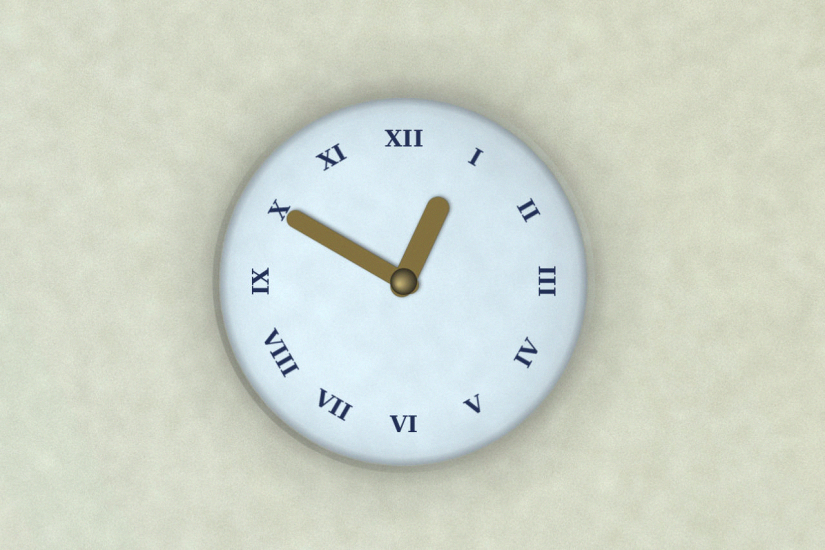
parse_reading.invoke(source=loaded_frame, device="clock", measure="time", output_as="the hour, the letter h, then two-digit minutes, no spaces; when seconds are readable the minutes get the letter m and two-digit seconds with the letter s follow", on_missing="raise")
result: 12h50
